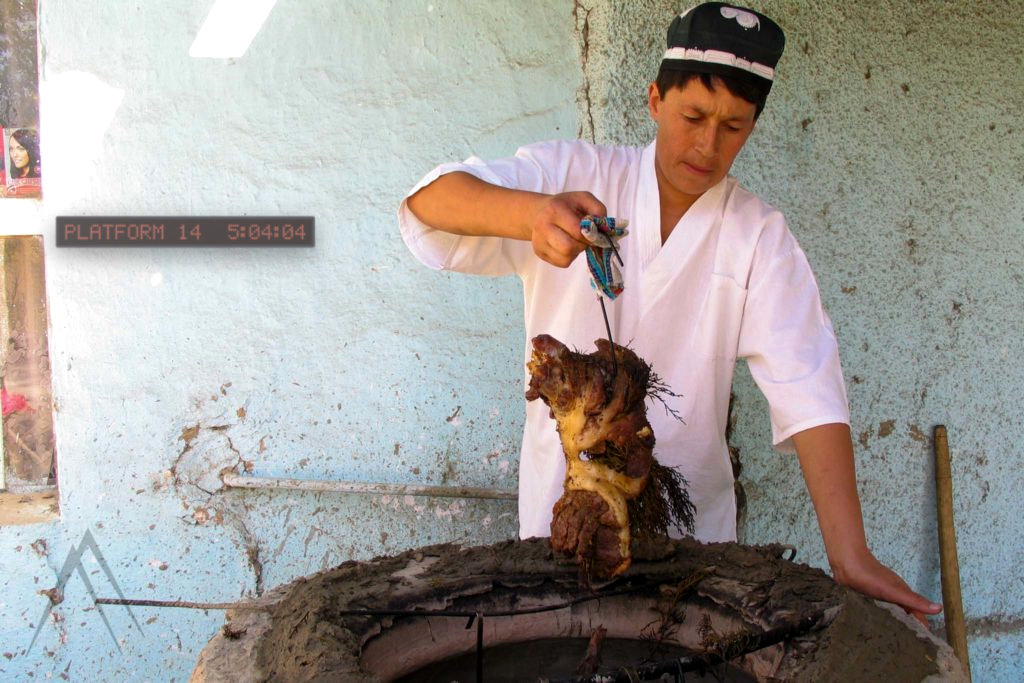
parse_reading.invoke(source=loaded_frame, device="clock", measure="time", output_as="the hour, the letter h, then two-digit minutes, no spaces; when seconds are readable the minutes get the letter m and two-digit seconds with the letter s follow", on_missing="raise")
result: 5h04m04s
